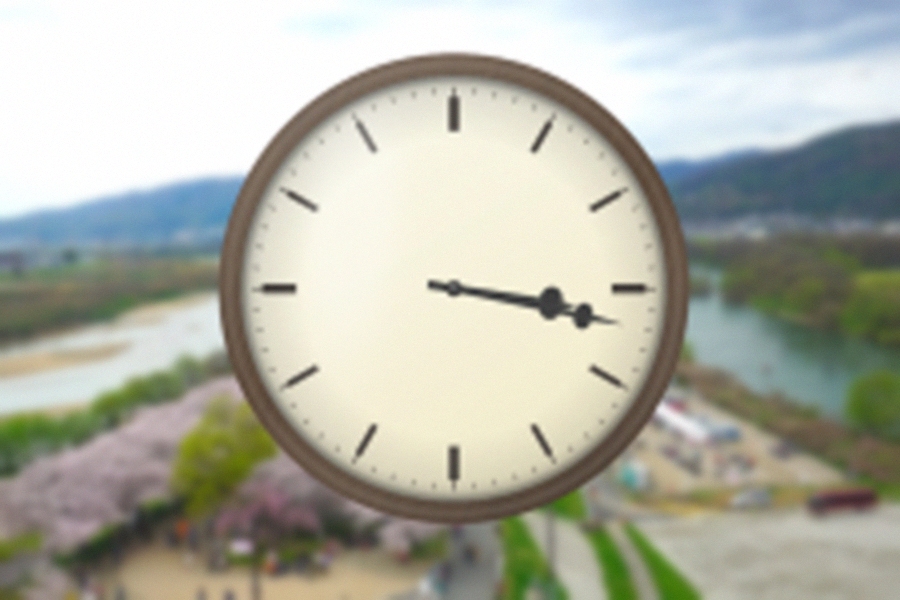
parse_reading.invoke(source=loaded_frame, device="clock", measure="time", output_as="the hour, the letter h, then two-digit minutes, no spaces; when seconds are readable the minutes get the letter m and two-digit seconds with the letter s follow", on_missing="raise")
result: 3h17
